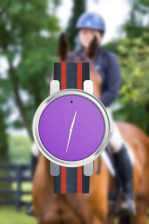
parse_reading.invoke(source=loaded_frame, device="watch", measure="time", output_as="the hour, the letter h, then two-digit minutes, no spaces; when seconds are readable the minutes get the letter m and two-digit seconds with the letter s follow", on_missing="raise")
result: 12h32
